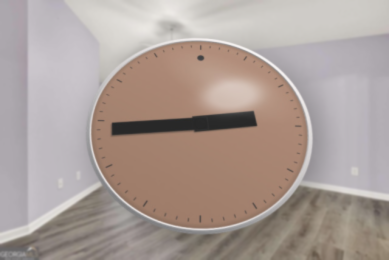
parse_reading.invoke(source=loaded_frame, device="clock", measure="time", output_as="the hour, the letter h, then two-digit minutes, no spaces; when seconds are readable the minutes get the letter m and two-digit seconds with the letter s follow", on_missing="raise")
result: 2h44
